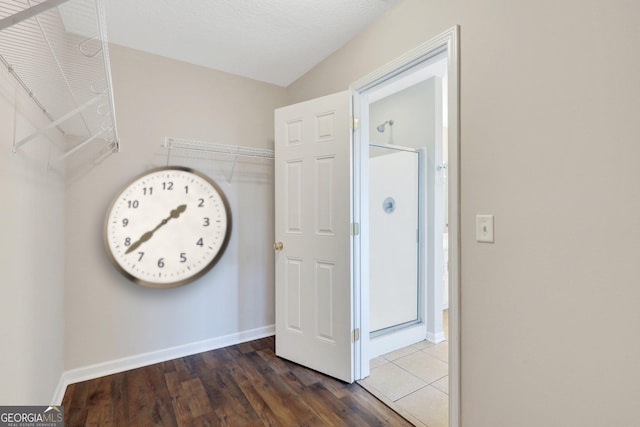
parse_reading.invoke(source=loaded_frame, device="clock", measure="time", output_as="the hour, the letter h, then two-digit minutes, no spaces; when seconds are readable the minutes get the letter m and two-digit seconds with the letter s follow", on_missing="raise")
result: 1h38
